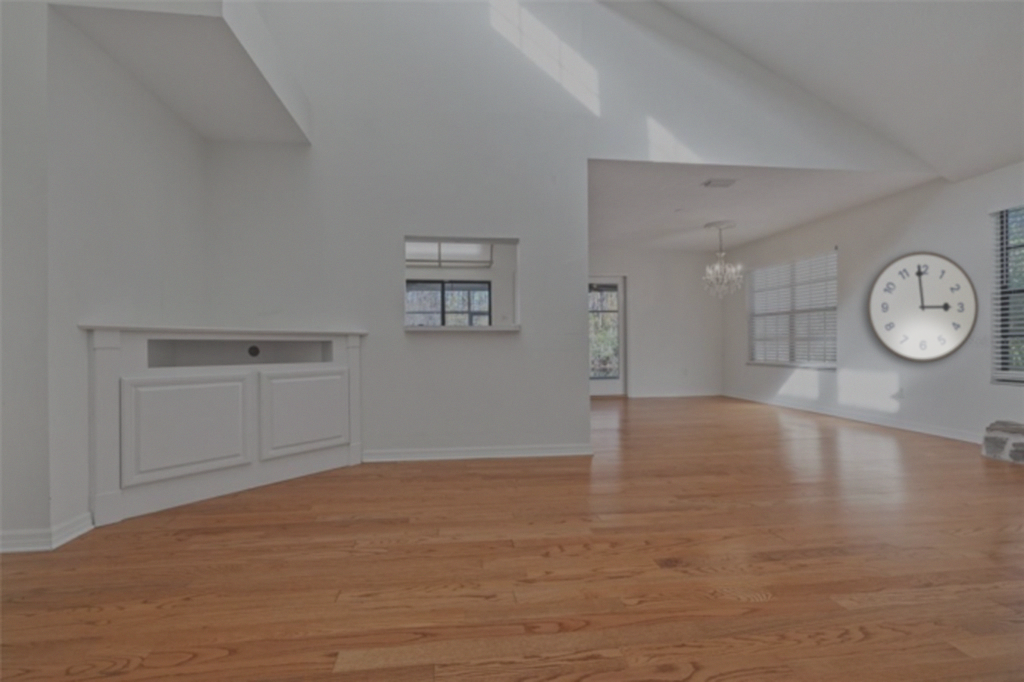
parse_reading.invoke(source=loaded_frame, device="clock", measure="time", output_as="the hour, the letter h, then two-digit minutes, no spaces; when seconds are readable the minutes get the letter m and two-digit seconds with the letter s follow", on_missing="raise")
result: 2h59
